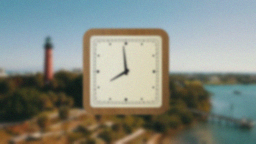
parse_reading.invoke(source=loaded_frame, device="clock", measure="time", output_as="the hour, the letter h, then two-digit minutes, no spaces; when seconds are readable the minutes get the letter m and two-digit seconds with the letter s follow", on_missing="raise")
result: 7h59
